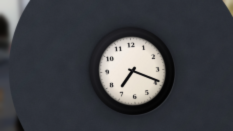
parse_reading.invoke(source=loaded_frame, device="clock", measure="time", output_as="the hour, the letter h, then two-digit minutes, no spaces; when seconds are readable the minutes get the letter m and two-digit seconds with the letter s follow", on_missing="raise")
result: 7h19
